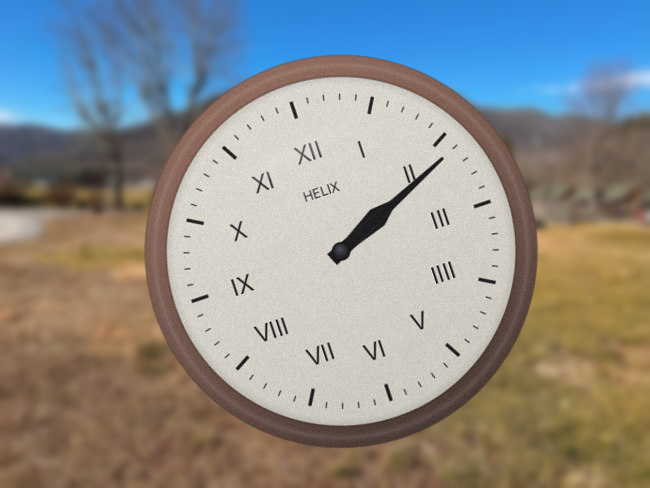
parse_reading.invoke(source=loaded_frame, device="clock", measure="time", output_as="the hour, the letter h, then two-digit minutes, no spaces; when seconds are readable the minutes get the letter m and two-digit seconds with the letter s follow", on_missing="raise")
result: 2h11
